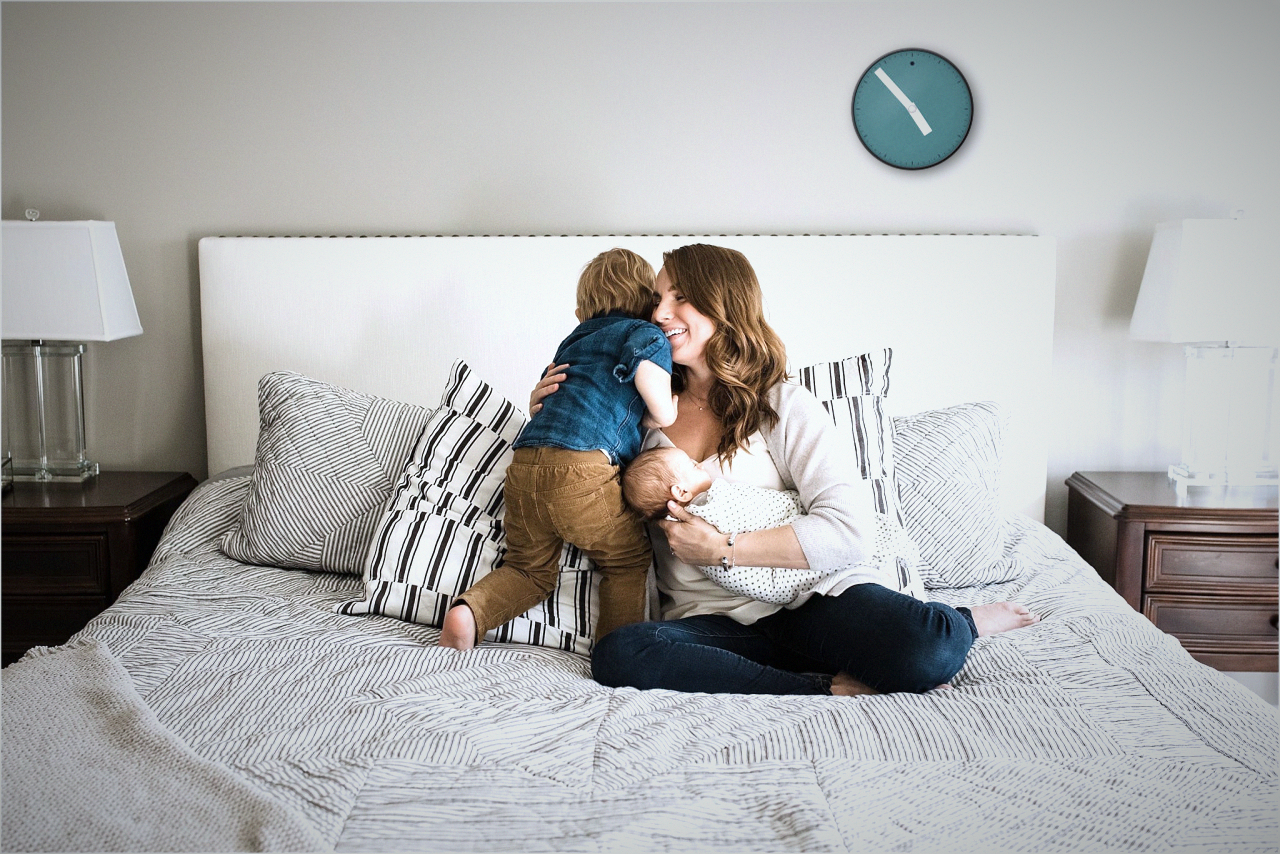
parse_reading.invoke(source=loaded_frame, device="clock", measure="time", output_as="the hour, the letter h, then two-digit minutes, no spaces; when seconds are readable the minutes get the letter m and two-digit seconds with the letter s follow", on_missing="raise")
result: 4h53
